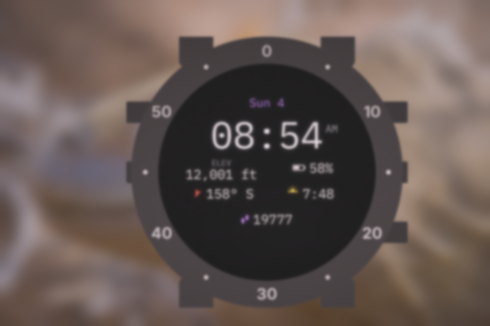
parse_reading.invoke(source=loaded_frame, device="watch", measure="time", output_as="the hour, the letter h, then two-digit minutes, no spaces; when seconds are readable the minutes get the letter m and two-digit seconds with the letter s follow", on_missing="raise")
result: 8h54
